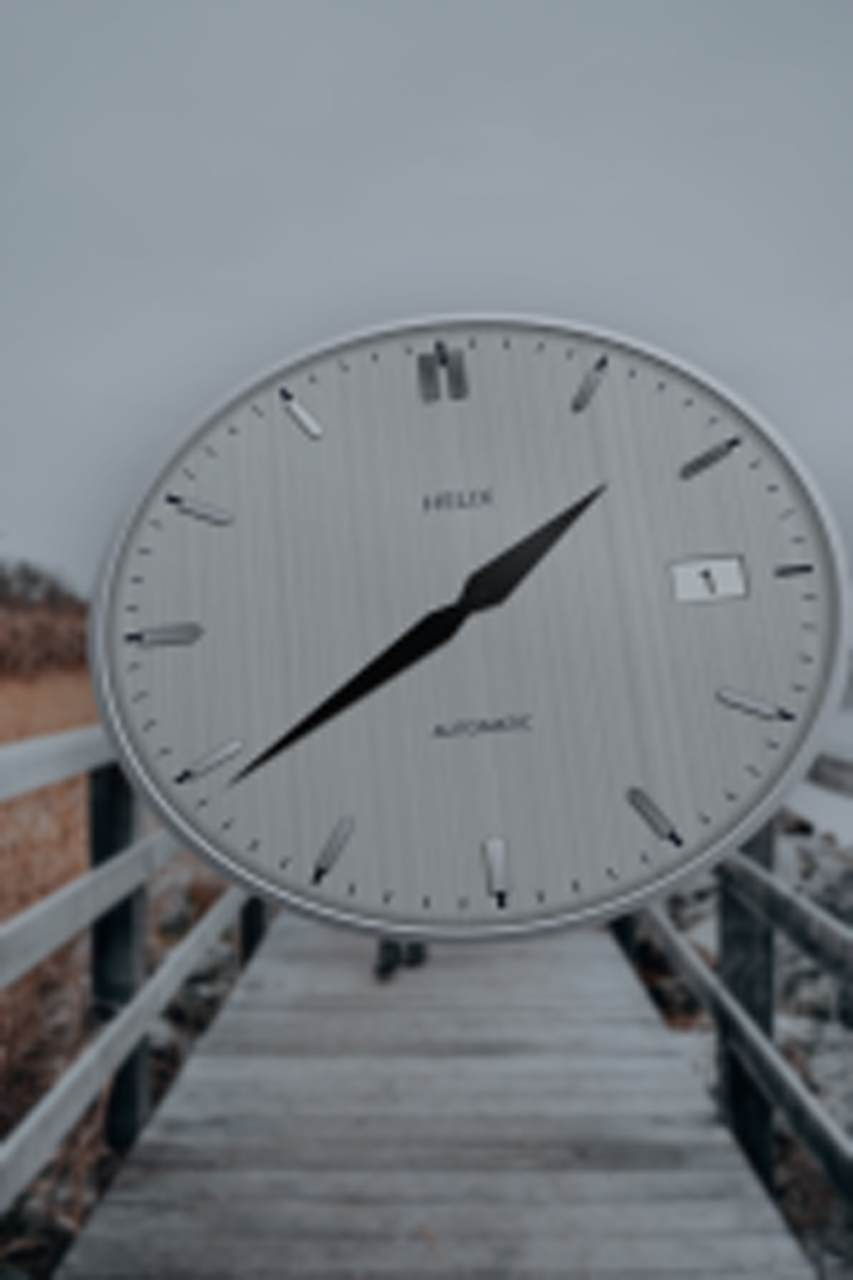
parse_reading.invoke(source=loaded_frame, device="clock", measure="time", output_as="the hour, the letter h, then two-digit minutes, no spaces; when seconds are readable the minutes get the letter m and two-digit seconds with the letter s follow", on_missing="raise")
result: 1h39
